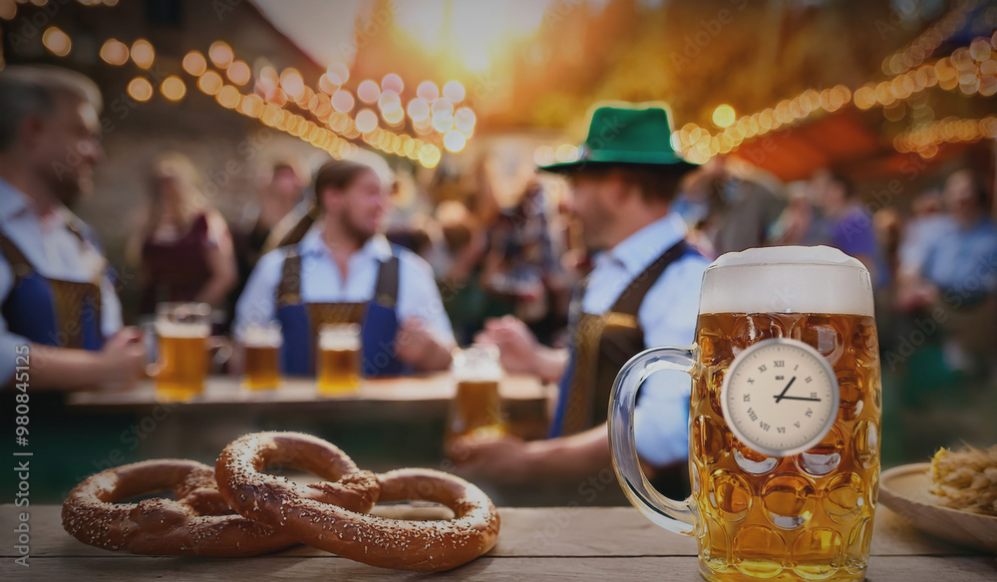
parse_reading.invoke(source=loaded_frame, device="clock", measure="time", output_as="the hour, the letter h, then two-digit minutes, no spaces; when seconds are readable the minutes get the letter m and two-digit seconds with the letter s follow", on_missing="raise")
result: 1h16
